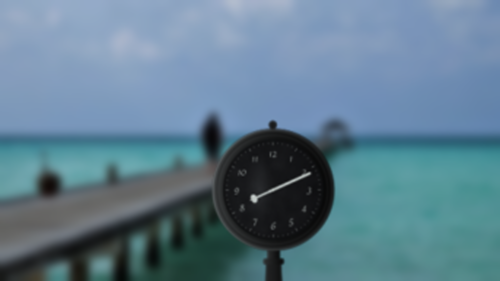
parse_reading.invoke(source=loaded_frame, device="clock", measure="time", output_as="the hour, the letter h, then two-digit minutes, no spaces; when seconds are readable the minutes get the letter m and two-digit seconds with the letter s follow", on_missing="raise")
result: 8h11
